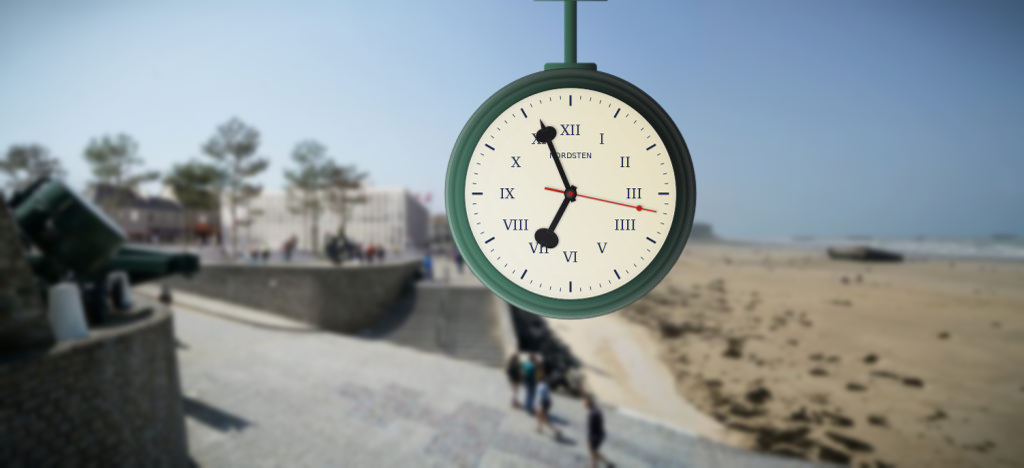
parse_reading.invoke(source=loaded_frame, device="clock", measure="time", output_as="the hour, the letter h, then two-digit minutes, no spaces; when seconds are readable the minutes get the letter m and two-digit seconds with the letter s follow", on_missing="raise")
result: 6h56m17s
